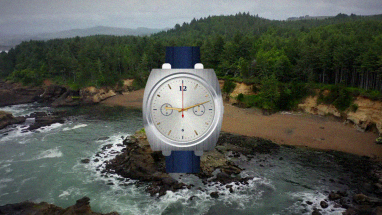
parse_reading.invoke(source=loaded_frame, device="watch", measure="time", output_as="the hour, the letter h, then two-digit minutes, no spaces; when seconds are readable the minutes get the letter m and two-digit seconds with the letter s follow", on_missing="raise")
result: 9h12
